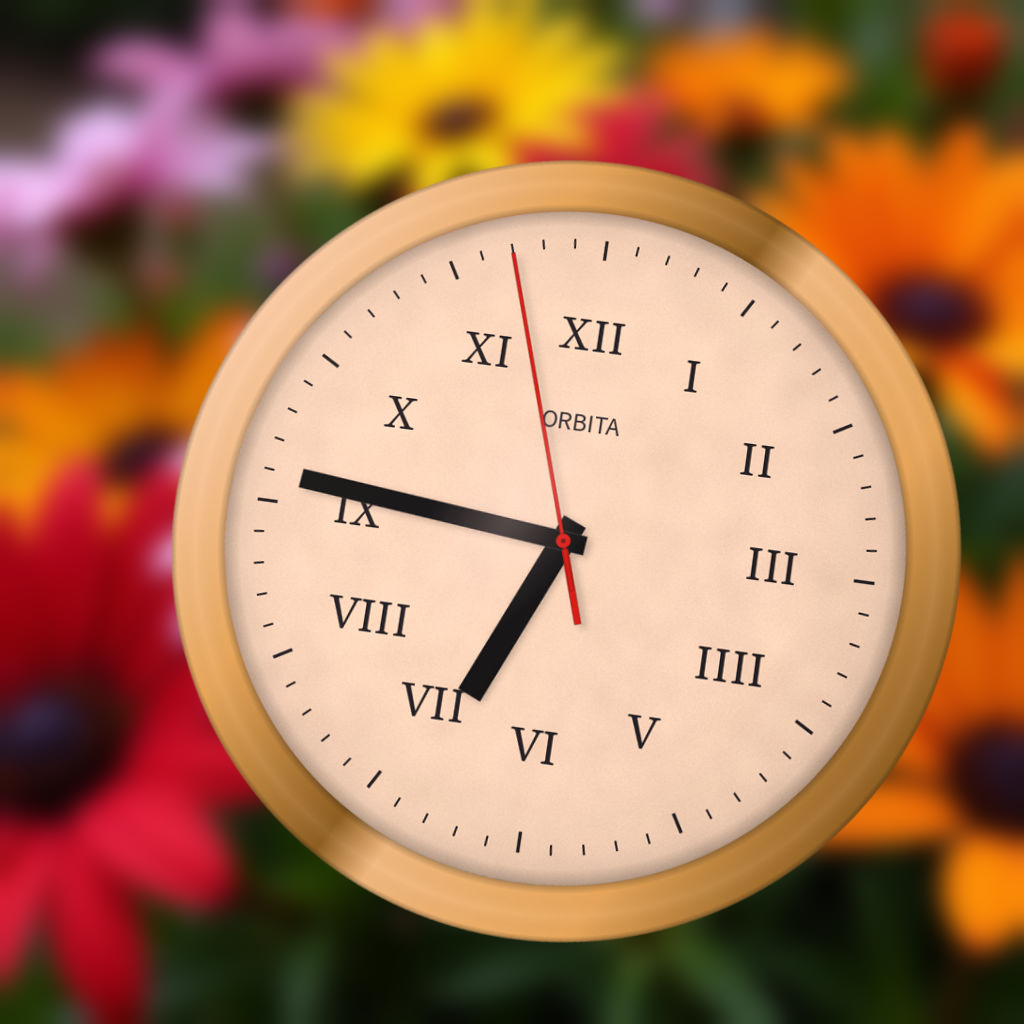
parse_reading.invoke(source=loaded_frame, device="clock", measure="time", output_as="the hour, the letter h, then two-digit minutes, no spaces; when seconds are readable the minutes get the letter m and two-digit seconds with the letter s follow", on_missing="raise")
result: 6h45m57s
